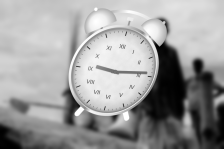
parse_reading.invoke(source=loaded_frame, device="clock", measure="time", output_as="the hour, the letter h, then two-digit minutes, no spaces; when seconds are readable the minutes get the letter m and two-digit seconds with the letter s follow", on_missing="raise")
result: 9h14
